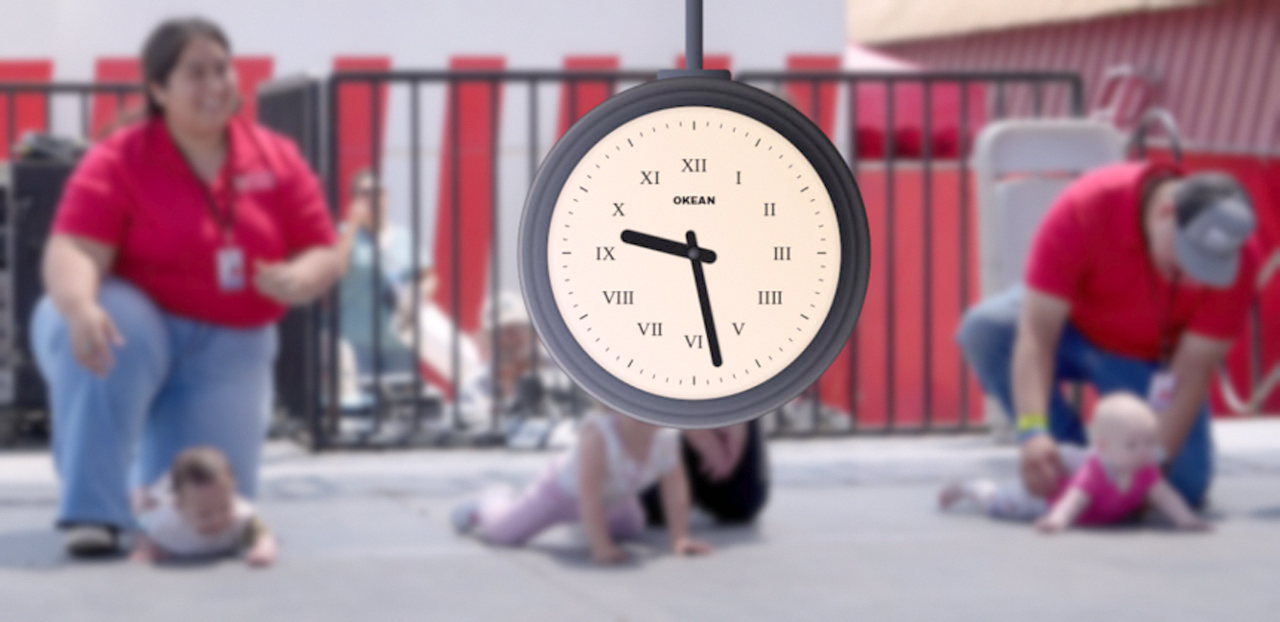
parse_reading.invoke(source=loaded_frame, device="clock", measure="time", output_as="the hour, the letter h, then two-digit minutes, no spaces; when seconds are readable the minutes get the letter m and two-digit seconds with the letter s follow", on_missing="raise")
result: 9h28
